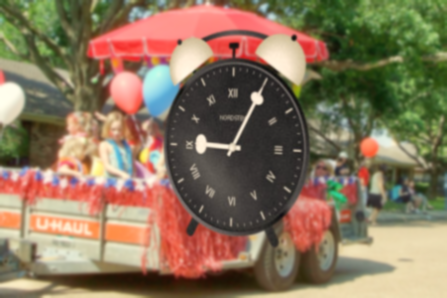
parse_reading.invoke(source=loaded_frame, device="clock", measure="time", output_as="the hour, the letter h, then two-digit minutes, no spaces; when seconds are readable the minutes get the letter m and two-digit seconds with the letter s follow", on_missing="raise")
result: 9h05
